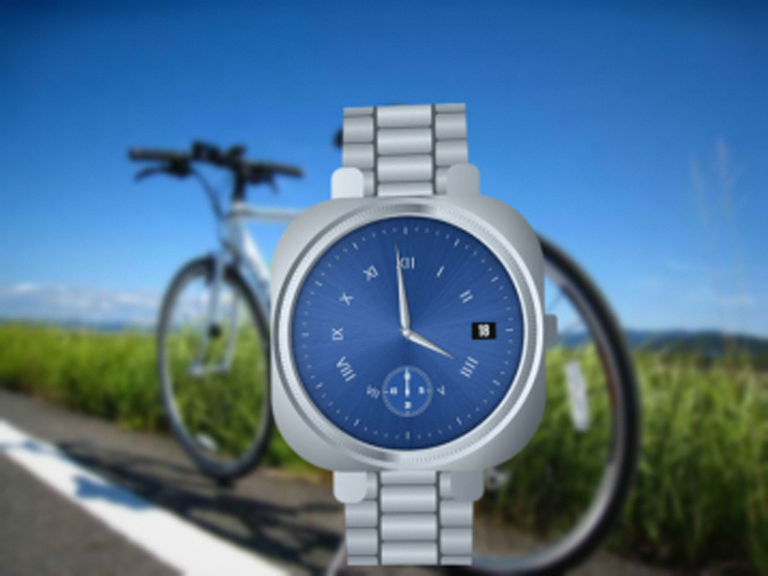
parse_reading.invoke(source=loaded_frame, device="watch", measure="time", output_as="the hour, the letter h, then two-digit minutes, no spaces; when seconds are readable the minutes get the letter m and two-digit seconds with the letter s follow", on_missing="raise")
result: 3h59
